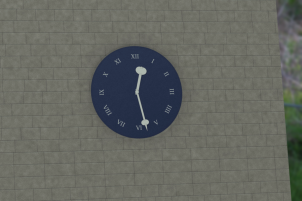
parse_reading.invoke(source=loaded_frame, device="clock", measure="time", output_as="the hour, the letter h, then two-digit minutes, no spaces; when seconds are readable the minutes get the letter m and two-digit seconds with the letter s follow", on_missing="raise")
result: 12h28
